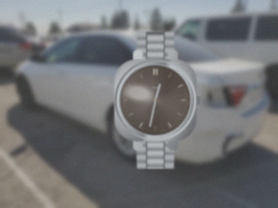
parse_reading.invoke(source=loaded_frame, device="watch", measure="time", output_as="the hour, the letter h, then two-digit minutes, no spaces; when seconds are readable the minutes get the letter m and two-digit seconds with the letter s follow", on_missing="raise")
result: 12h32
